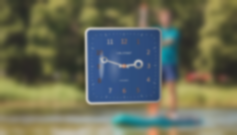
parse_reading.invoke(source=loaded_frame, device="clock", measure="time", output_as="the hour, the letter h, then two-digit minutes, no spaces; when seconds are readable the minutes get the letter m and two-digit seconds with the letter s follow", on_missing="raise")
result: 2h48
